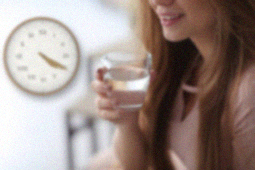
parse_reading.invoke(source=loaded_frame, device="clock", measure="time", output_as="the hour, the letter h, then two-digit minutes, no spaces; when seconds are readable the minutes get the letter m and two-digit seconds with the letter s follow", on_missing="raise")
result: 4h20
